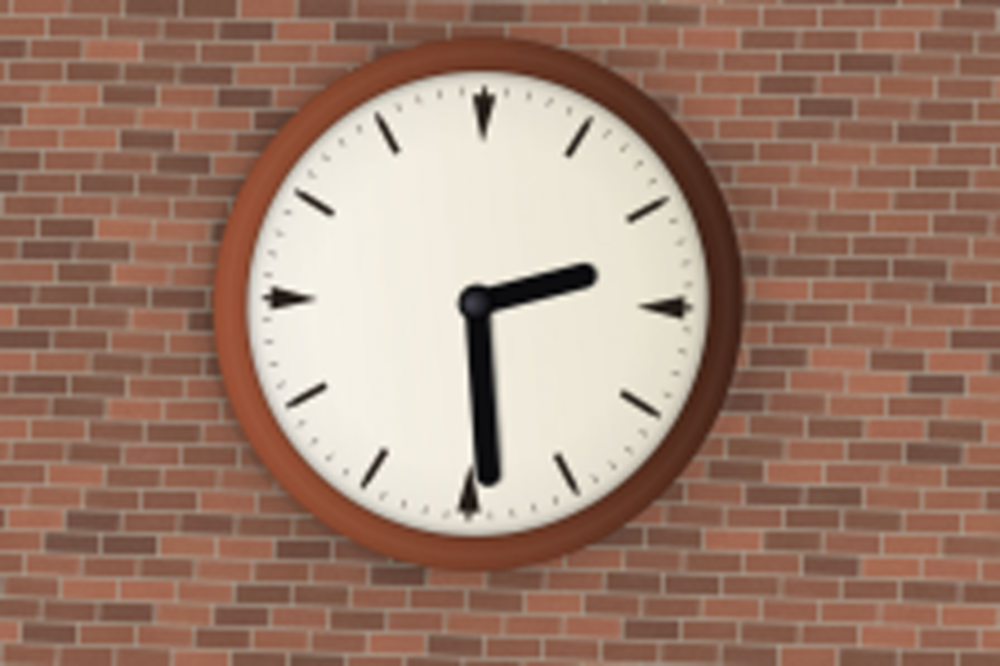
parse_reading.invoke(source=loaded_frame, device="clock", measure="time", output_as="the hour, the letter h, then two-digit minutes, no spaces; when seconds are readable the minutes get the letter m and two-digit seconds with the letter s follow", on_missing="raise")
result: 2h29
